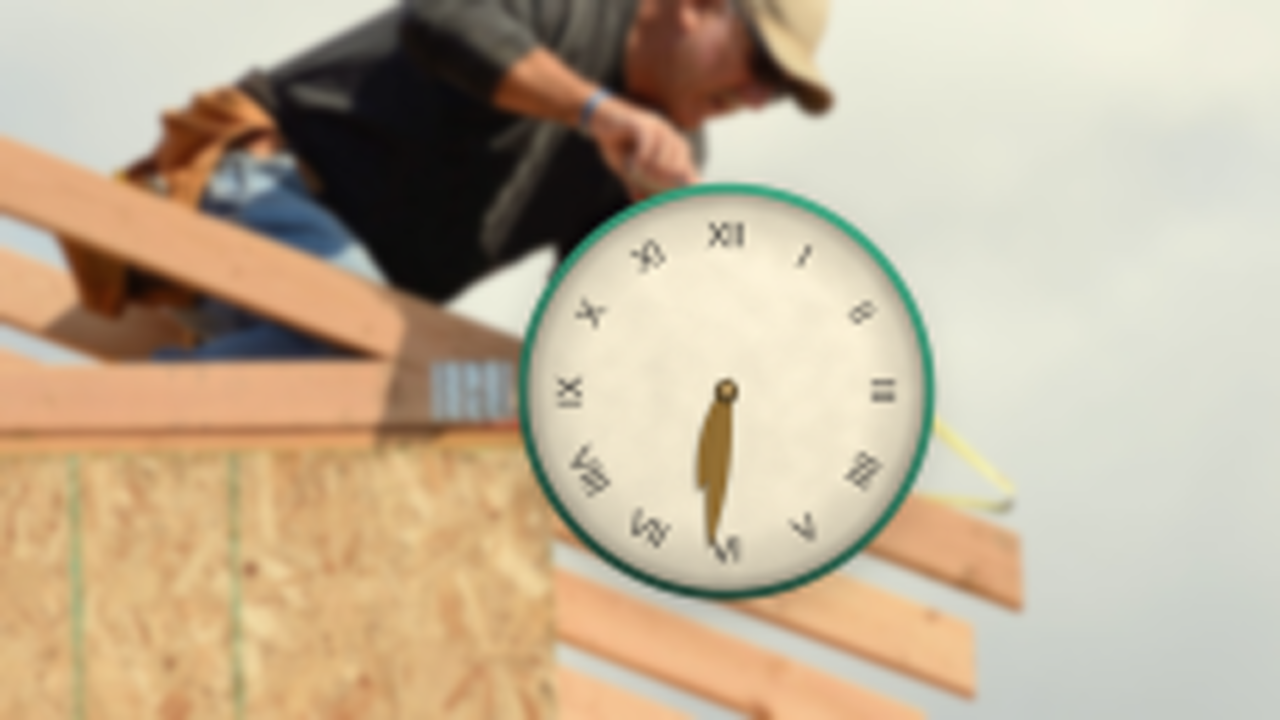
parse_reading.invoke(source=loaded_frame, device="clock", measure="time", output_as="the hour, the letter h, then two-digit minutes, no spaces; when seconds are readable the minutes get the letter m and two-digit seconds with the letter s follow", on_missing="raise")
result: 6h31
